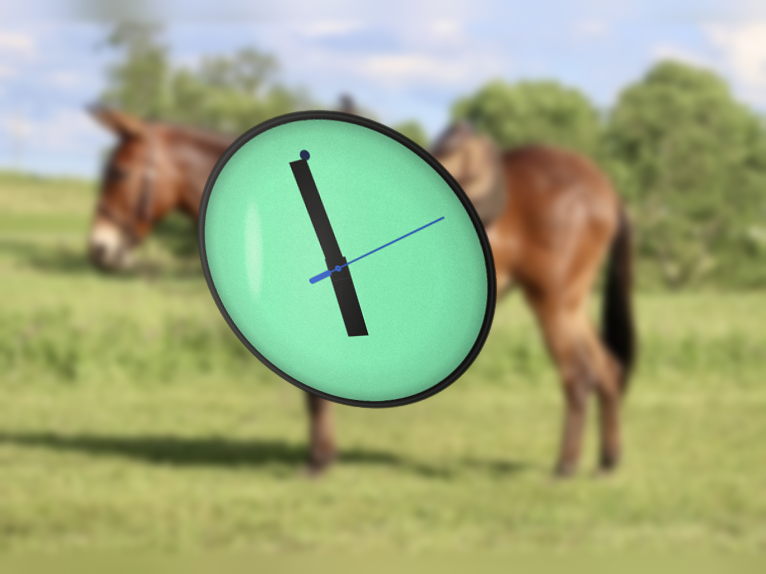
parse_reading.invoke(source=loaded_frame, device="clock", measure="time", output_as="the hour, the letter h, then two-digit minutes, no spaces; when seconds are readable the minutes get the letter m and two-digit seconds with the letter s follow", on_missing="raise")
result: 5h59m12s
